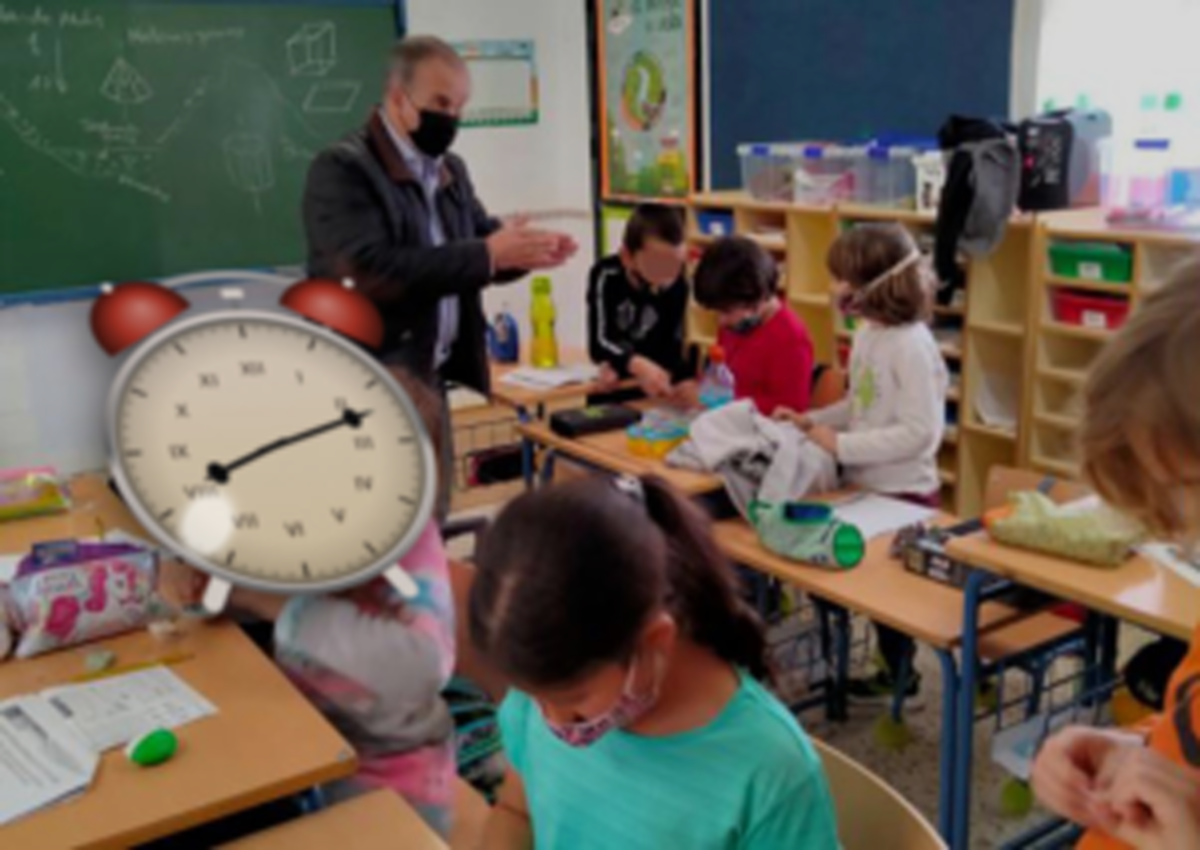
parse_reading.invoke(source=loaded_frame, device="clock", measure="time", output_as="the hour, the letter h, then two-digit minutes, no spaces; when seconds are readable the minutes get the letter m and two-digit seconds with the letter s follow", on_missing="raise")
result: 8h12
